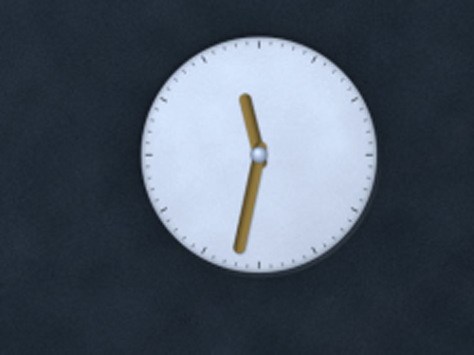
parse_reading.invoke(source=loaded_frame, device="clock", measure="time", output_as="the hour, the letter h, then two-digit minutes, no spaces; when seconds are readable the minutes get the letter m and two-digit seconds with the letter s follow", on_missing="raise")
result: 11h32
